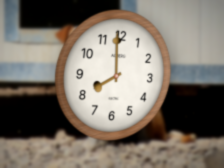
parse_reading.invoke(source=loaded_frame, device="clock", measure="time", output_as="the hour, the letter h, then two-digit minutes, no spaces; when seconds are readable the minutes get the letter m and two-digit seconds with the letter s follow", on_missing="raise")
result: 7h59
